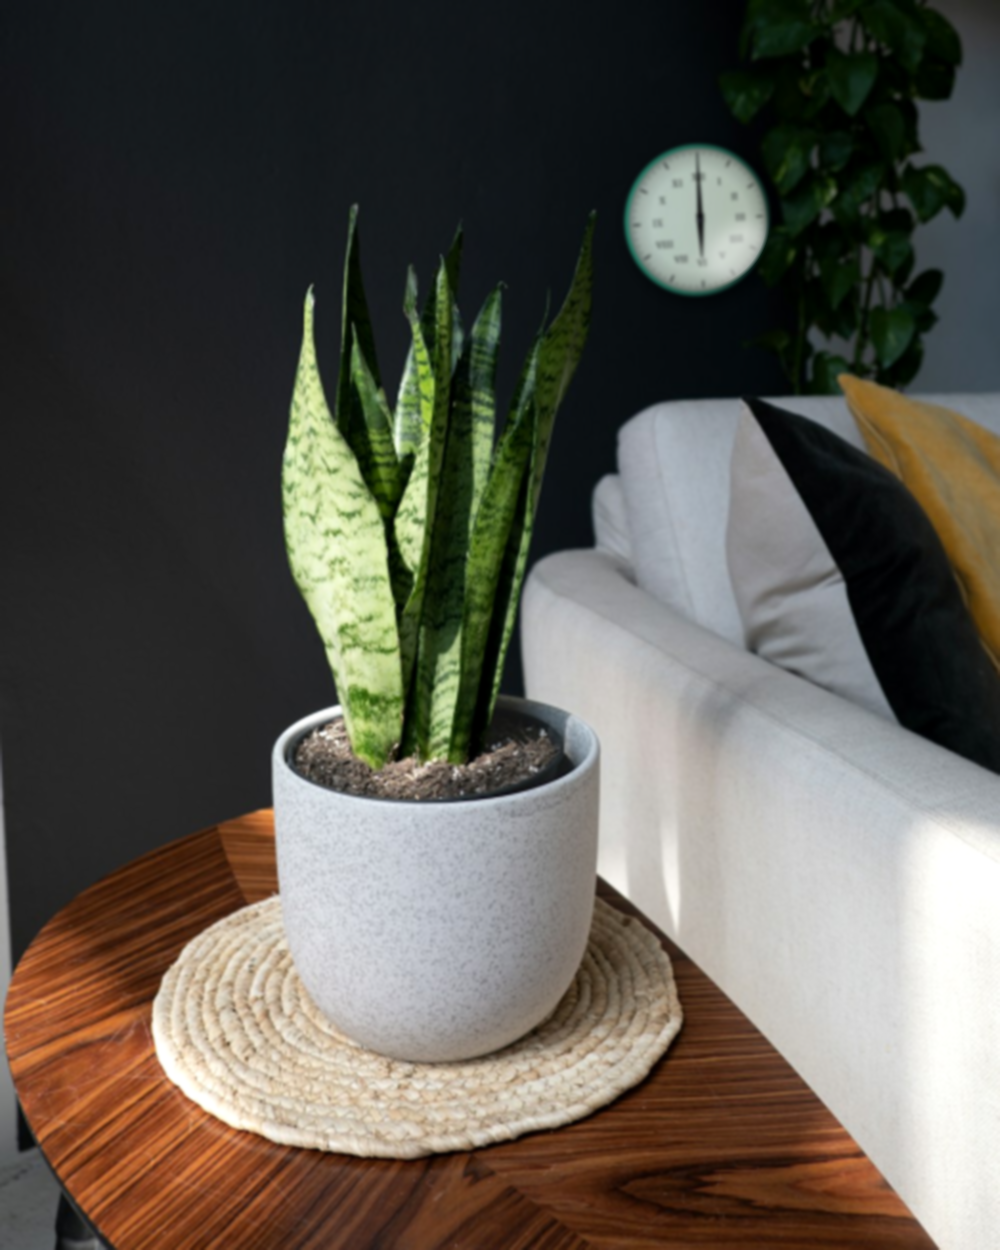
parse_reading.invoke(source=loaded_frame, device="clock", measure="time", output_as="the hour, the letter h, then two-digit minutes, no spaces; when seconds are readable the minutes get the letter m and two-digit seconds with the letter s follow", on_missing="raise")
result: 6h00
